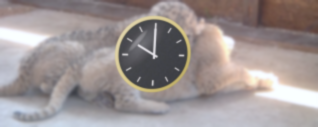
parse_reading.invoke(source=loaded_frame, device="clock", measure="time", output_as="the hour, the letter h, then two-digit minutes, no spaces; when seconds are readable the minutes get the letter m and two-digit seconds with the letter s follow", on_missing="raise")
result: 10h00
